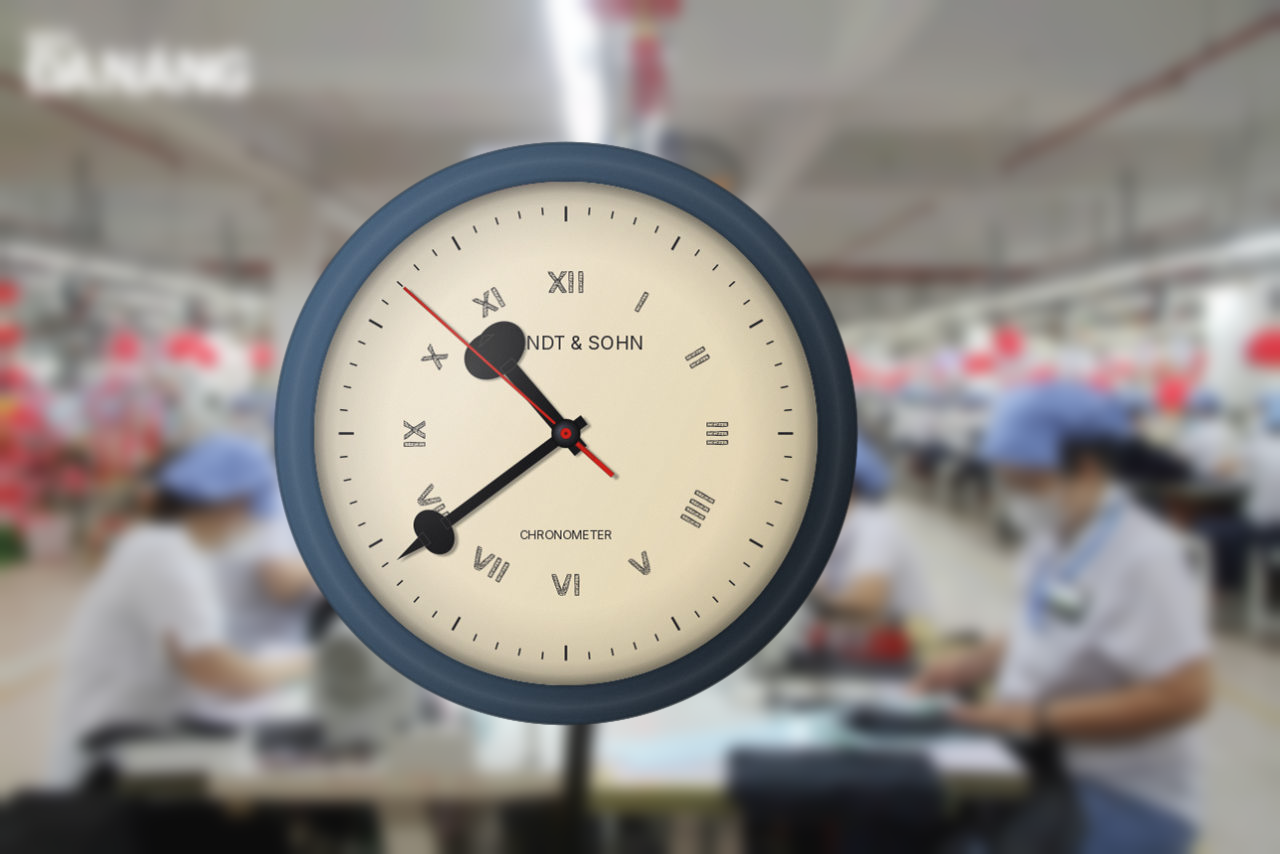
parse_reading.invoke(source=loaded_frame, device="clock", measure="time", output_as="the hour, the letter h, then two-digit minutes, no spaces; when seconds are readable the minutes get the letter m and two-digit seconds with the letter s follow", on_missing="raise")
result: 10h38m52s
